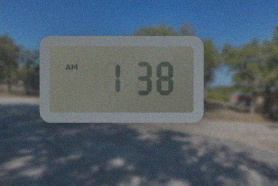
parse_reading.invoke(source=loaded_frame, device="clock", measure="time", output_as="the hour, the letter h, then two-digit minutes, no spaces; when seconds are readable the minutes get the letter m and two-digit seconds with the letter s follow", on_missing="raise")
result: 1h38
